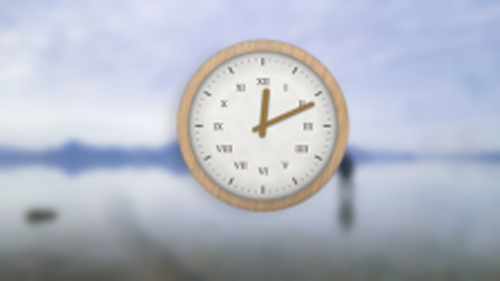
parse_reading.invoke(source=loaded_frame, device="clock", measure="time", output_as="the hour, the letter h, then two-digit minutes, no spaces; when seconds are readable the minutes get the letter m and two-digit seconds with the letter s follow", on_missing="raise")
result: 12h11
